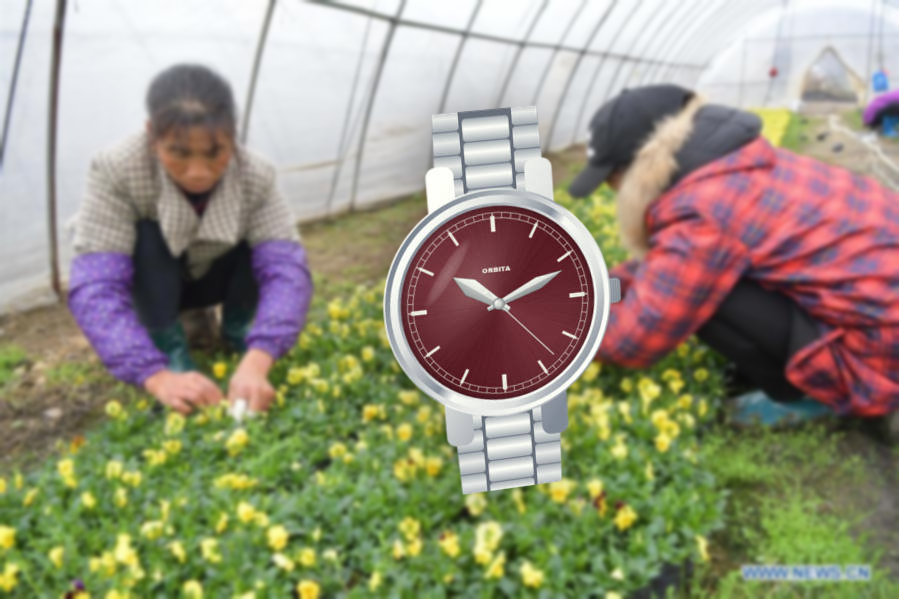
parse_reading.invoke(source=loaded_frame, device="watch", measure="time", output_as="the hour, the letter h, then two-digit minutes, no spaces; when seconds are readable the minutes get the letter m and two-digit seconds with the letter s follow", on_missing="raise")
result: 10h11m23s
